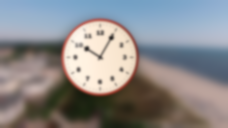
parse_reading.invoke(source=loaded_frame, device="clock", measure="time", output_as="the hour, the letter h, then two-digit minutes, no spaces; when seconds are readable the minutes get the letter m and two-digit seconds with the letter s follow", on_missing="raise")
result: 10h05
